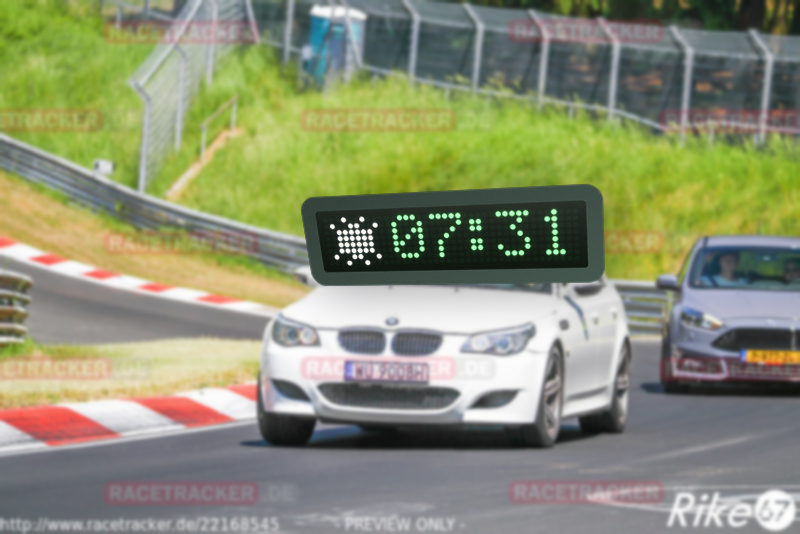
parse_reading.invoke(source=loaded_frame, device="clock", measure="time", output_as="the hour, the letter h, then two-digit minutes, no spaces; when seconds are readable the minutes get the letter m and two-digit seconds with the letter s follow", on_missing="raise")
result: 7h31
